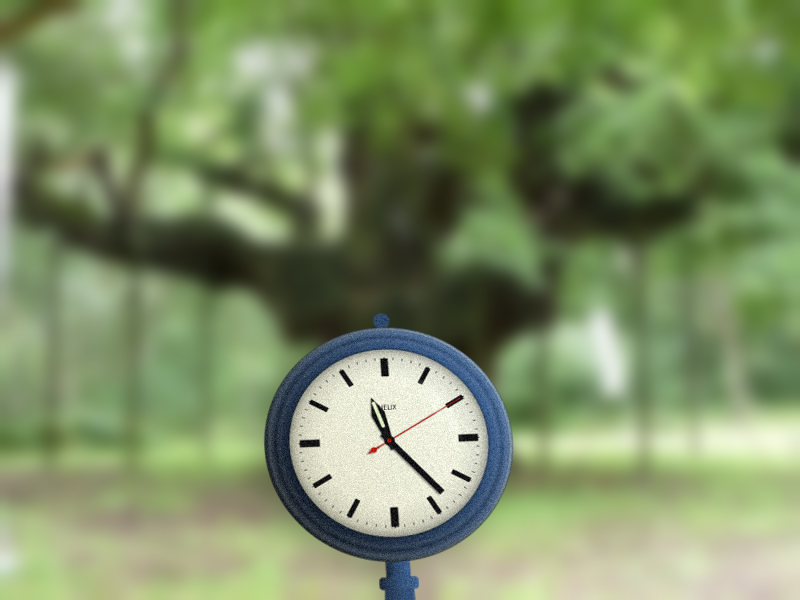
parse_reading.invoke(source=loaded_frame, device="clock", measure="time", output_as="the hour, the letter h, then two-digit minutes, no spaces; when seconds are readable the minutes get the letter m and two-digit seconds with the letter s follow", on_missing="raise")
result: 11h23m10s
